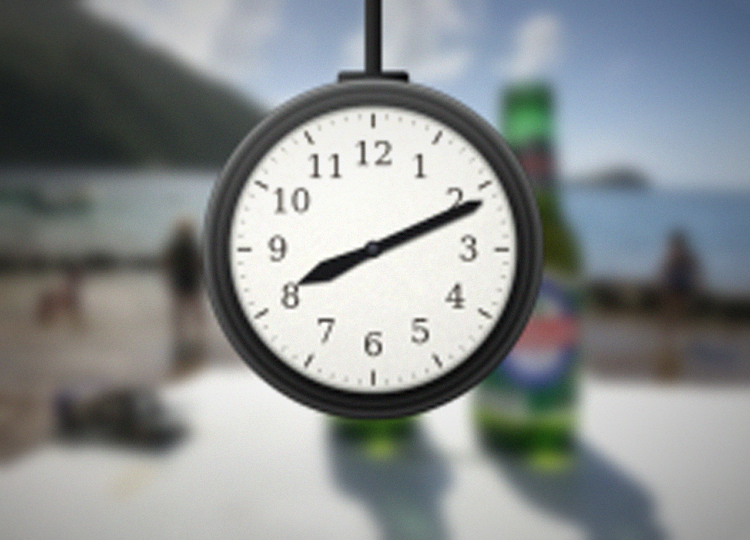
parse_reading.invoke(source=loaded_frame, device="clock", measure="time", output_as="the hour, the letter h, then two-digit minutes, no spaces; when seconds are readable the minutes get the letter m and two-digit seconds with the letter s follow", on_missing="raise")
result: 8h11
